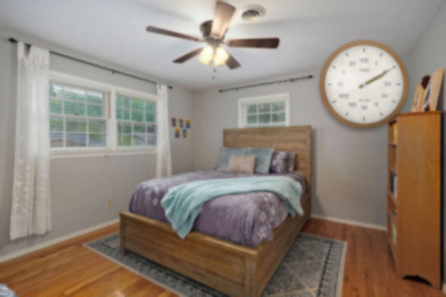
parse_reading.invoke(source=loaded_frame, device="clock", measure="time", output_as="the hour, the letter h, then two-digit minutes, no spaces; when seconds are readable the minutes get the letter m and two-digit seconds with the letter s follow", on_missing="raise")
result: 2h10
